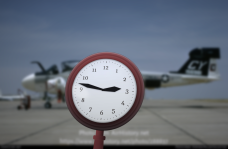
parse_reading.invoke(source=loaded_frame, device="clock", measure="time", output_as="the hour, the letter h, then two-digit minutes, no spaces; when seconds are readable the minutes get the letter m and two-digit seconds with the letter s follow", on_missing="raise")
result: 2h47
